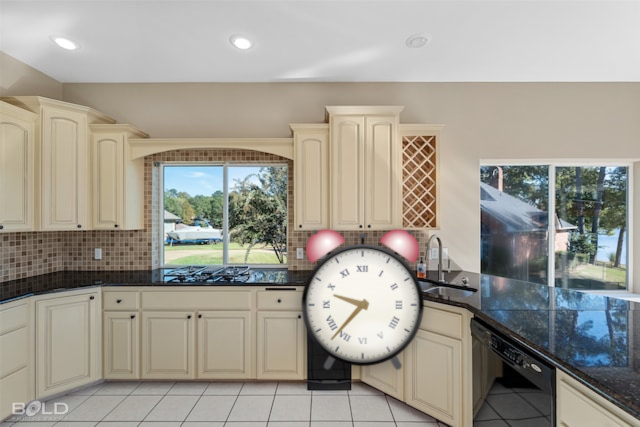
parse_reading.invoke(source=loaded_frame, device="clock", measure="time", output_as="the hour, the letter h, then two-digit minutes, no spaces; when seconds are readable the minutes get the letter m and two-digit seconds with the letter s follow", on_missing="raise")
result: 9h37
